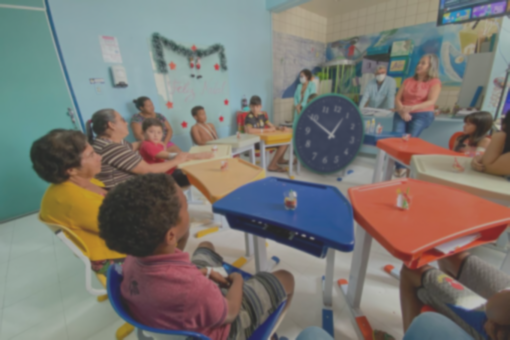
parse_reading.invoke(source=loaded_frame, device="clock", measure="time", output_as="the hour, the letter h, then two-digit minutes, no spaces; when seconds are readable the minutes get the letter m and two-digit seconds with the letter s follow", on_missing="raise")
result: 12h49
